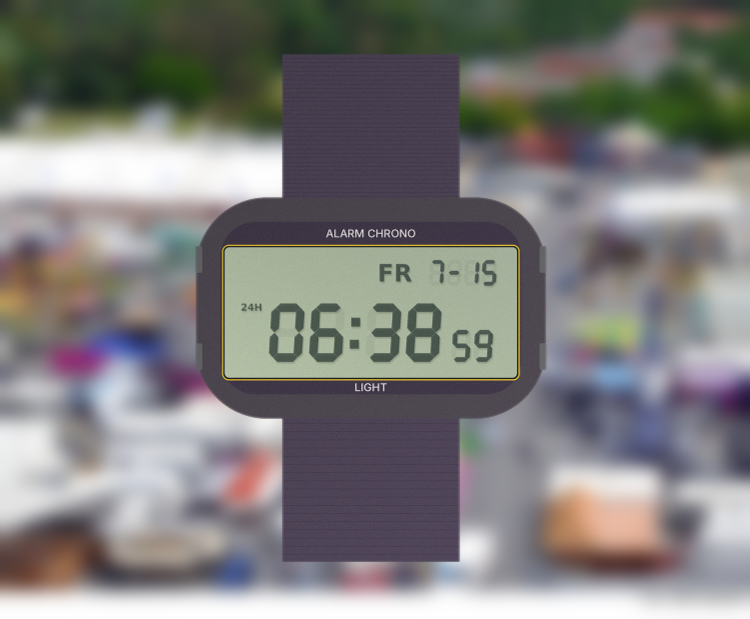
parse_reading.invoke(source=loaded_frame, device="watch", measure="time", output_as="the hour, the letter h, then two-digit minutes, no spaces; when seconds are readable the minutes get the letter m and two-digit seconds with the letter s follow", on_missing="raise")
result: 6h38m59s
